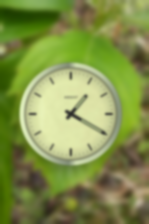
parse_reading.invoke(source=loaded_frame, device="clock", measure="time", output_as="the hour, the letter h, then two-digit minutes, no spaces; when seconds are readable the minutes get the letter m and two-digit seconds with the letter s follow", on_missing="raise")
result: 1h20
